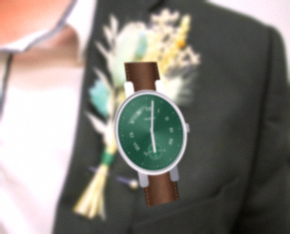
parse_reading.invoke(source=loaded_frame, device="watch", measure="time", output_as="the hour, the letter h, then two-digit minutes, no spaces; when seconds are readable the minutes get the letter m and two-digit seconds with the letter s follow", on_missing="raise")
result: 6h02
